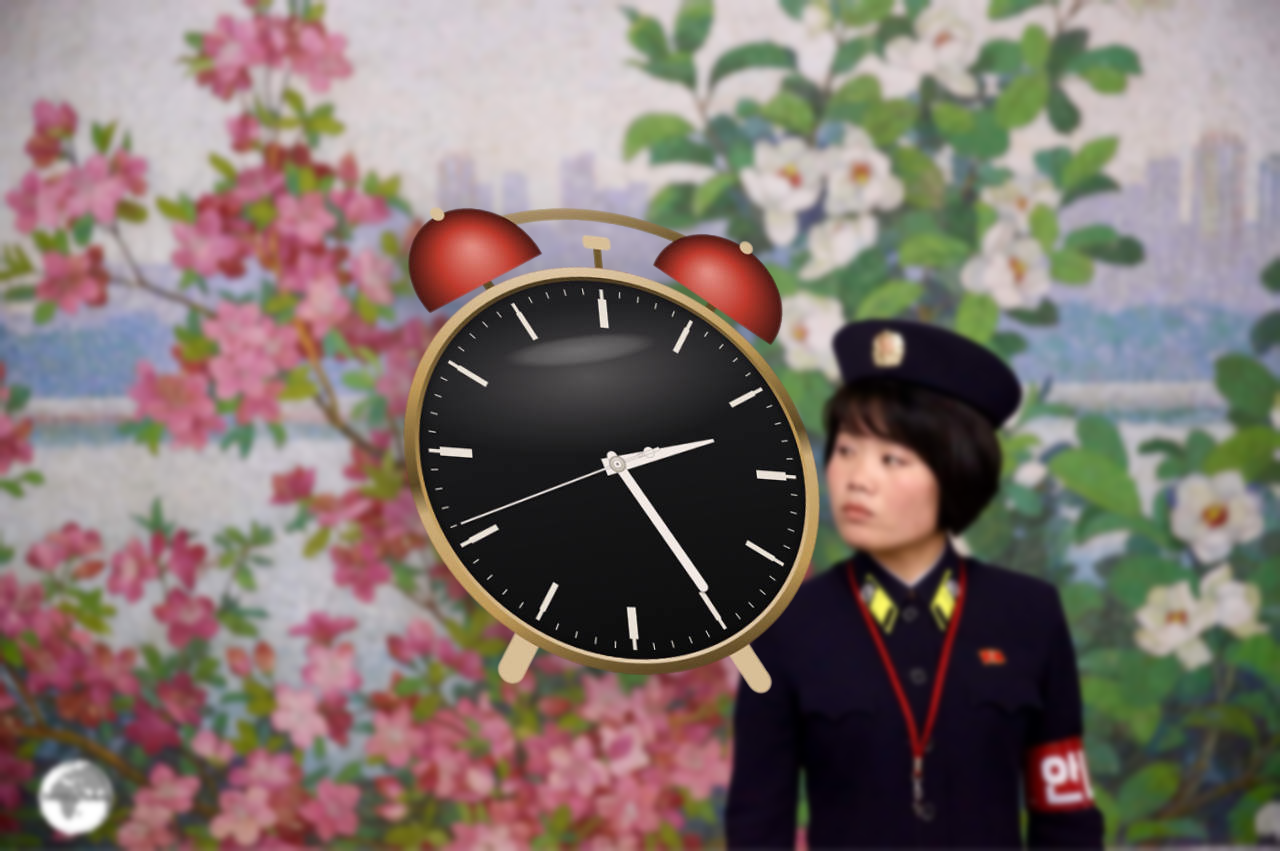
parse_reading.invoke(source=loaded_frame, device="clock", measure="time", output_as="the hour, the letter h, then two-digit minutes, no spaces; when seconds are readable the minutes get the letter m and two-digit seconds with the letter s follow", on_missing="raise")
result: 2h24m41s
